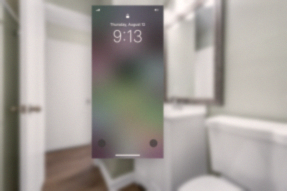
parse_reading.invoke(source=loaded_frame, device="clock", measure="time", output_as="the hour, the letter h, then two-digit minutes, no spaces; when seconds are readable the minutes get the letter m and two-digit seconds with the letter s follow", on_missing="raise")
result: 9h13
